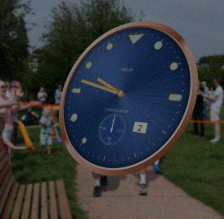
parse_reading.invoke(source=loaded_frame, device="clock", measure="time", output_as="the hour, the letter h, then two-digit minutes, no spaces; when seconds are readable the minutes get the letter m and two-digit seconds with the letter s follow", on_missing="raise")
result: 9h47
